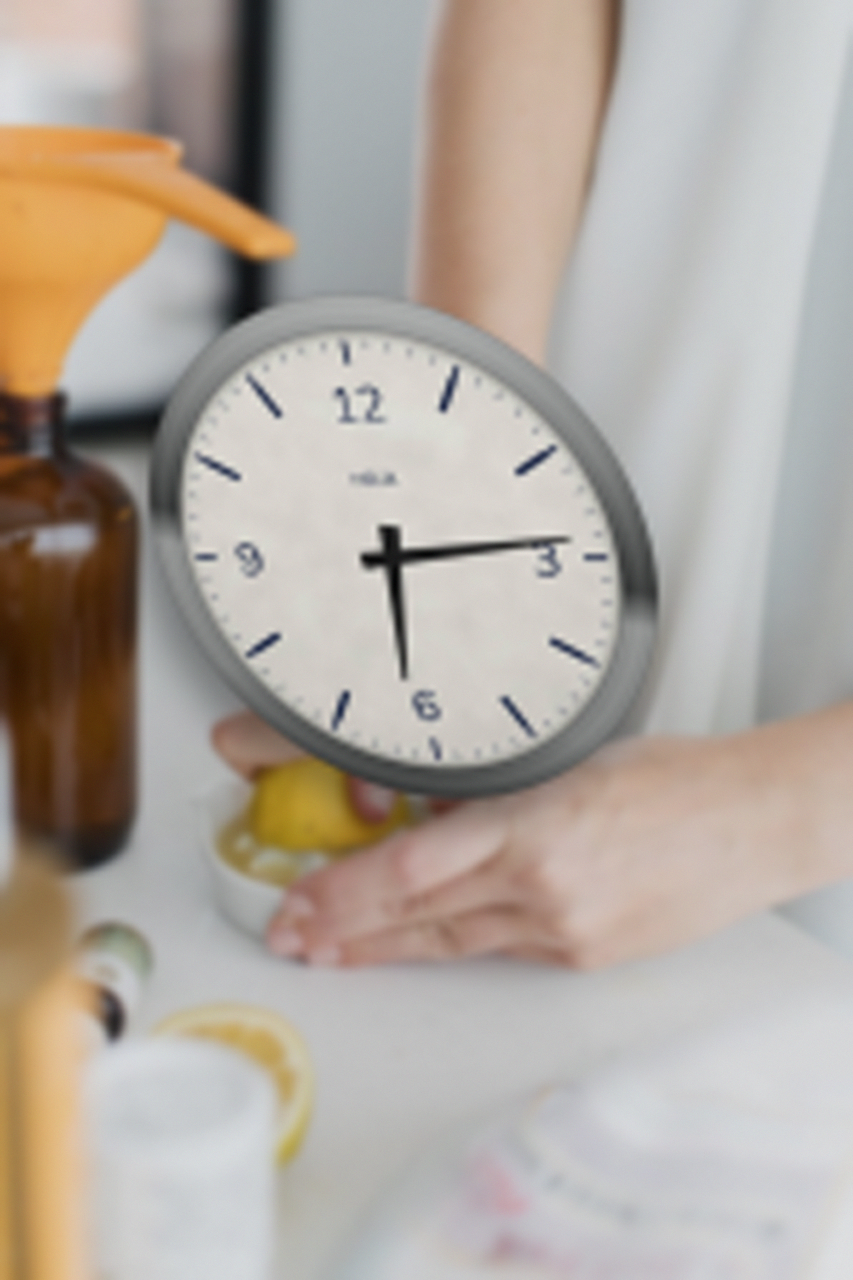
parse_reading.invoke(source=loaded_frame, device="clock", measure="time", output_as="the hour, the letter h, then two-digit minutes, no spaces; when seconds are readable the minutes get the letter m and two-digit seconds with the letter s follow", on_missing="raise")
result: 6h14
